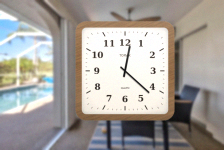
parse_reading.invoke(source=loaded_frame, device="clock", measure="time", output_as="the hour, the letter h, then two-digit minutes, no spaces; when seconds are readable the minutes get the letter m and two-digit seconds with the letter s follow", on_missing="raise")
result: 12h22
